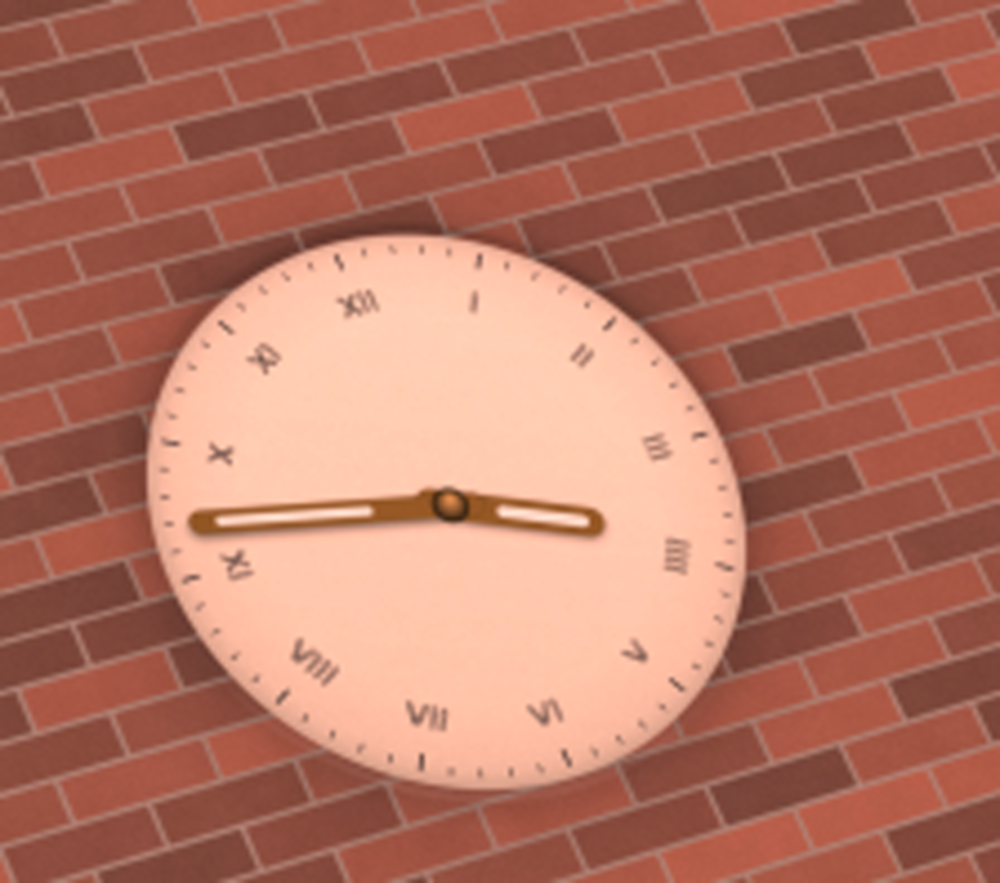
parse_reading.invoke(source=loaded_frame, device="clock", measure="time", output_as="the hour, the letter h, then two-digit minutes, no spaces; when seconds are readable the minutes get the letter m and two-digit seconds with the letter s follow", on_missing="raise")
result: 3h47
